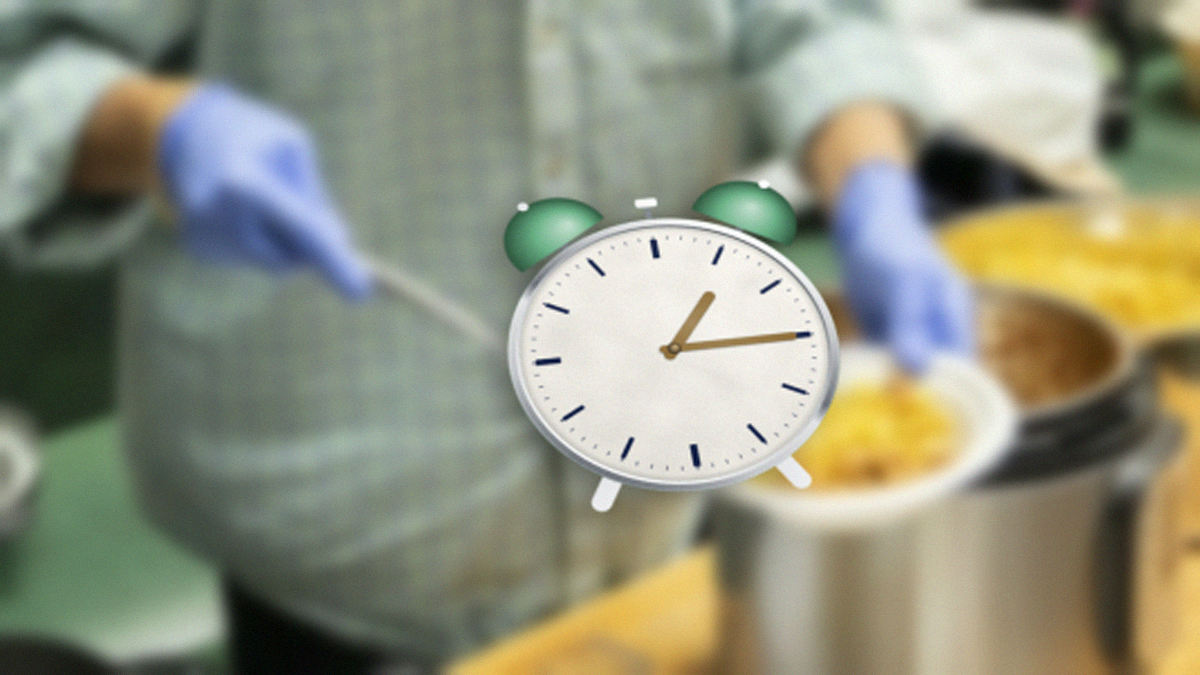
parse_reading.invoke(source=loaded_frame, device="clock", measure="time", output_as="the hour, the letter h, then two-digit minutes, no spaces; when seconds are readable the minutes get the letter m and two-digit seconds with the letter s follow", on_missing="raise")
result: 1h15
